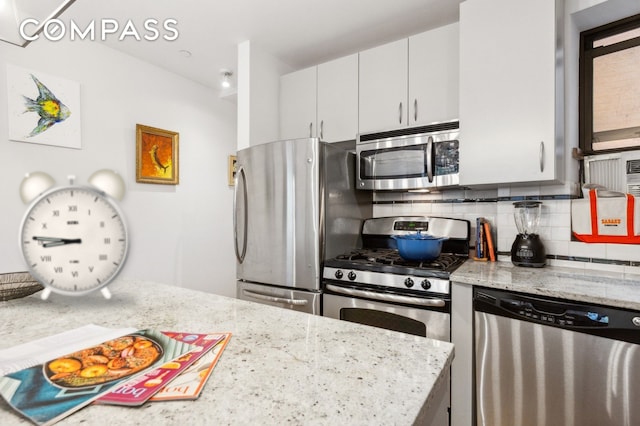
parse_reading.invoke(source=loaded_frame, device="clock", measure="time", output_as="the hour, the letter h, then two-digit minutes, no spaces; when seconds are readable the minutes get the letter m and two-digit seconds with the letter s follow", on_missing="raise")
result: 8h46
